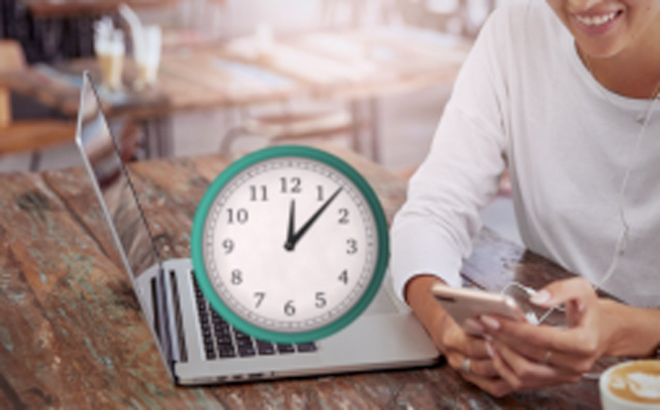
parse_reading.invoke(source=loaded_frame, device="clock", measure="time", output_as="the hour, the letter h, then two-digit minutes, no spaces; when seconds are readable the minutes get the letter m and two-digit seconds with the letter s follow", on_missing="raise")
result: 12h07
